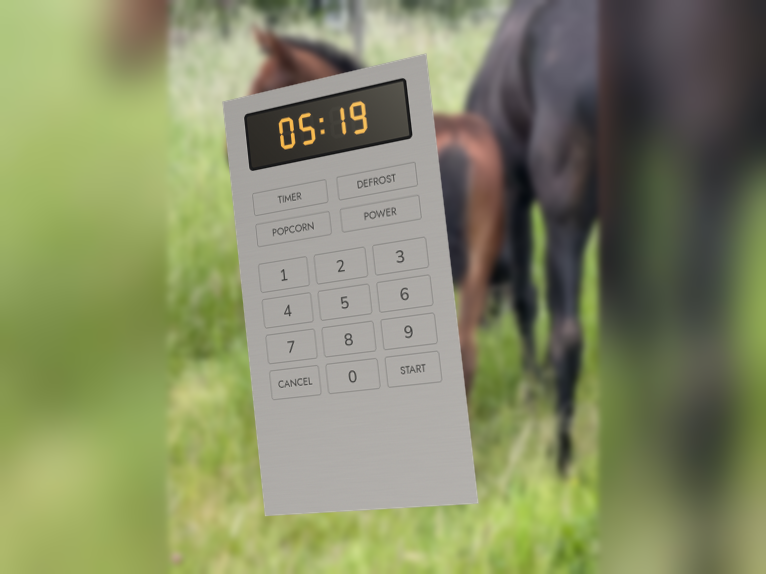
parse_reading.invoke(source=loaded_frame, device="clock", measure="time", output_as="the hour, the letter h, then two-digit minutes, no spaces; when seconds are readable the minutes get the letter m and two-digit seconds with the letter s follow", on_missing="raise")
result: 5h19
